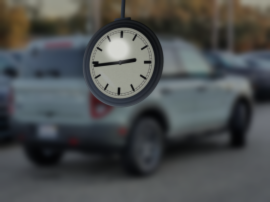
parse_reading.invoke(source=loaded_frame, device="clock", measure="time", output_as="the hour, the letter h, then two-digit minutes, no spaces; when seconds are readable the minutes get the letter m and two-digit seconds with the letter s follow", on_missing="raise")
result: 2h44
